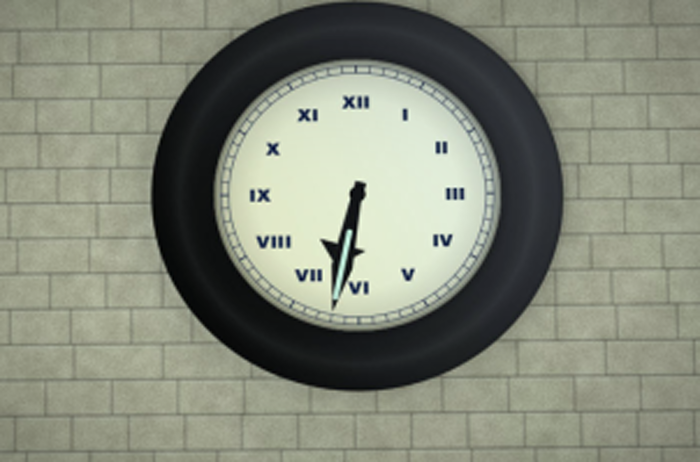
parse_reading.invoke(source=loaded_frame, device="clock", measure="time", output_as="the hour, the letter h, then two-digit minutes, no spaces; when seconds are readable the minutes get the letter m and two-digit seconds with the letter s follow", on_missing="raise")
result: 6h32
